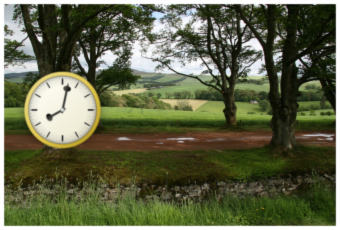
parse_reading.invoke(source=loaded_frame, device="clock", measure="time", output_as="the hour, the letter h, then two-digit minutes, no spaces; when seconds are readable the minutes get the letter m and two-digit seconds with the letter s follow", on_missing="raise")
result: 8h02
